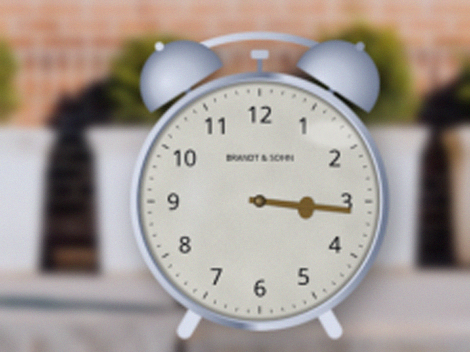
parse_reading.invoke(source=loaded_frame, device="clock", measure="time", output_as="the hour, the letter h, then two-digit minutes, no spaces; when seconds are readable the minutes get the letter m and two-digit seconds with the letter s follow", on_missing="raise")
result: 3h16
